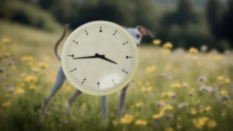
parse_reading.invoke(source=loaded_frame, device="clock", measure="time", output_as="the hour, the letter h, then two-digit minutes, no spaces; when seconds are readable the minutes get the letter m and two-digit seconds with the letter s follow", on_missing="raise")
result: 3h44
